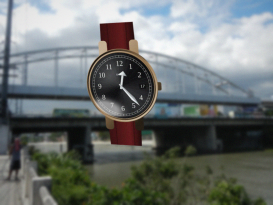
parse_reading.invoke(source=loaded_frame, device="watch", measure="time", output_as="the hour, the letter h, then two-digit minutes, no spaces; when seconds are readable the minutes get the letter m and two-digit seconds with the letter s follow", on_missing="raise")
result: 12h23
